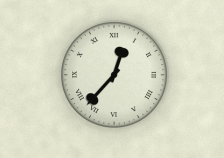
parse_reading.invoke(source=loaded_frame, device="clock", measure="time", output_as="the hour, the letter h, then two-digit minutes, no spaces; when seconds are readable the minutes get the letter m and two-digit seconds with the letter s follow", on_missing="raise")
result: 12h37
